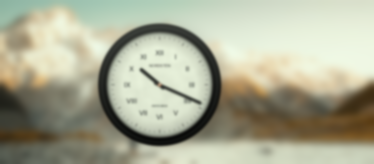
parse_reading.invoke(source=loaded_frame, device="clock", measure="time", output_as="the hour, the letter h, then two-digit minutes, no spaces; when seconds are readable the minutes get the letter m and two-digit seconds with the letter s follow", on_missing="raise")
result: 10h19
